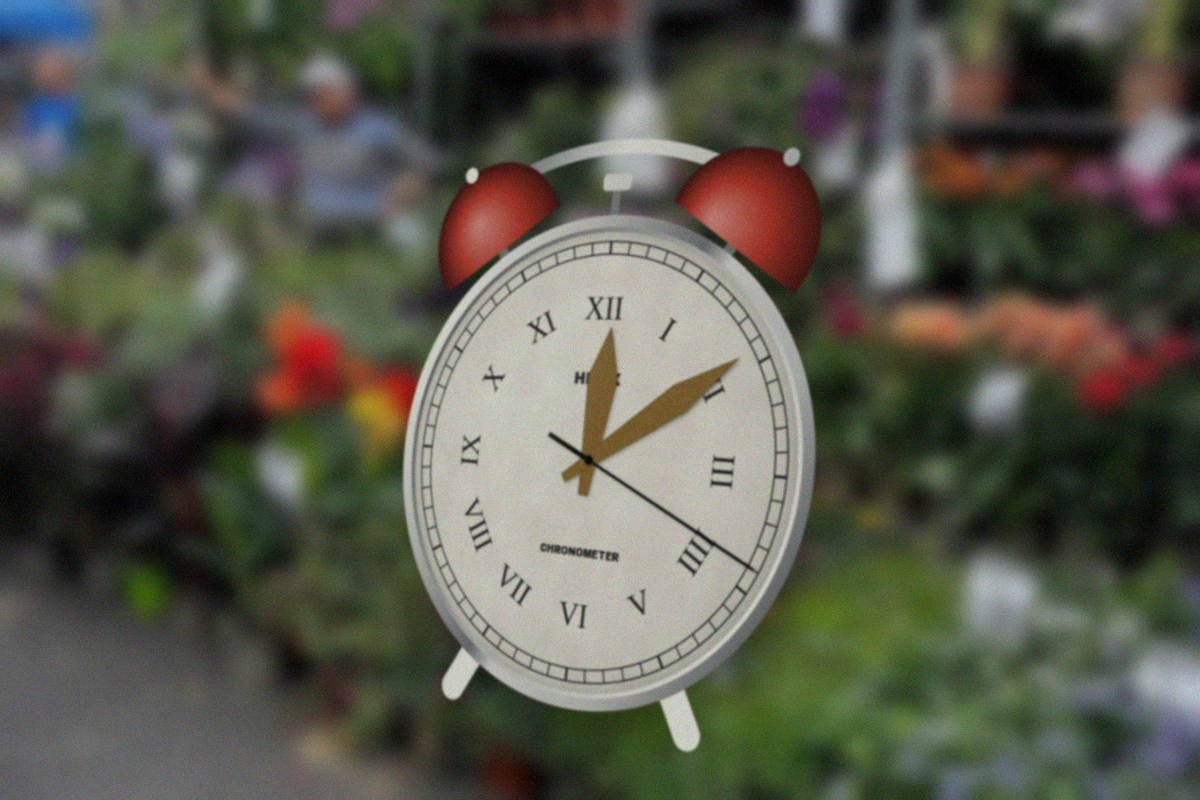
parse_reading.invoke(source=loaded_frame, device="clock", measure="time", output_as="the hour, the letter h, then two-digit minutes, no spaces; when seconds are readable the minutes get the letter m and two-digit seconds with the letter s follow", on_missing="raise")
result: 12h09m19s
